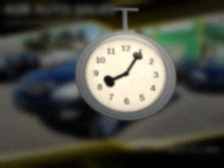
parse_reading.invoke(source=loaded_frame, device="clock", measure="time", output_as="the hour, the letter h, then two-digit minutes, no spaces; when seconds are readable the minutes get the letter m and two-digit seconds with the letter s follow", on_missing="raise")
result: 8h05
